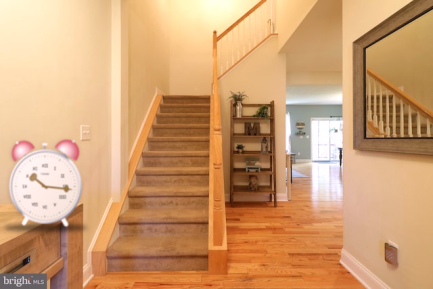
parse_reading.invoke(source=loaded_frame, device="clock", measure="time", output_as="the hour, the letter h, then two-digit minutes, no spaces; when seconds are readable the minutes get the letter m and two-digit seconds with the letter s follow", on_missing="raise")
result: 10h16
